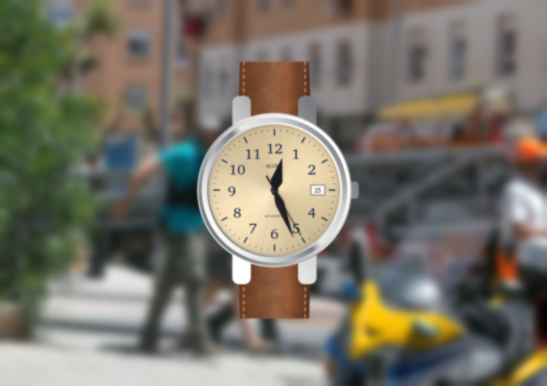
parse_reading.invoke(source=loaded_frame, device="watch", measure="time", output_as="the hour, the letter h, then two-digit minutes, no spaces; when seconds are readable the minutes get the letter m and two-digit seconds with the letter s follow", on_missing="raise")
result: 12h26m25s
